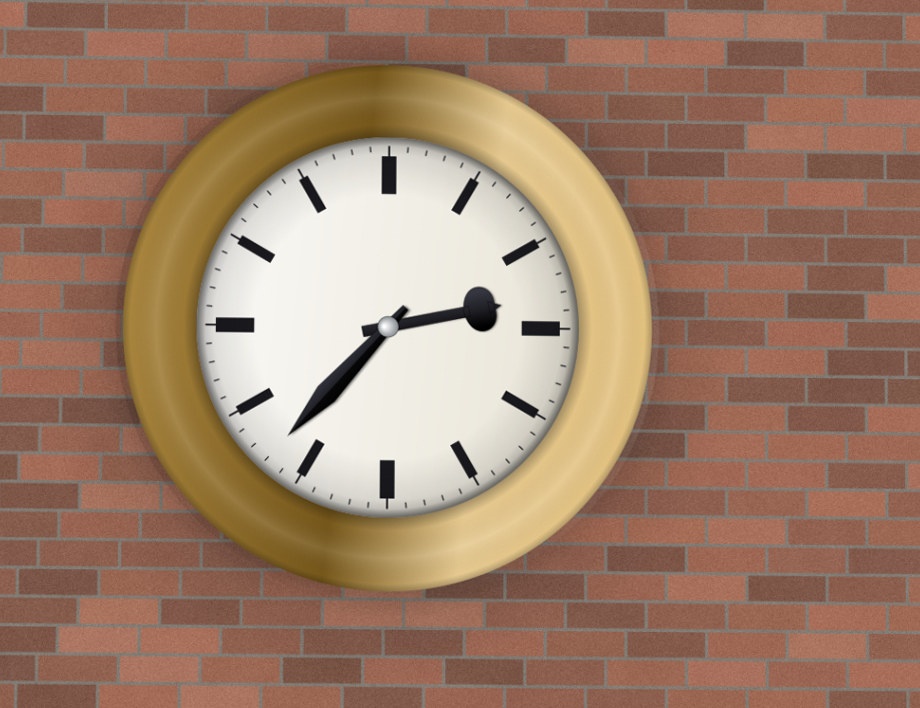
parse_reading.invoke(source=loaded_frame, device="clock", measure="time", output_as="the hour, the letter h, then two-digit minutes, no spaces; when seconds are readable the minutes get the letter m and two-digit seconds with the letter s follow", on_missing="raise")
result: 2h37
